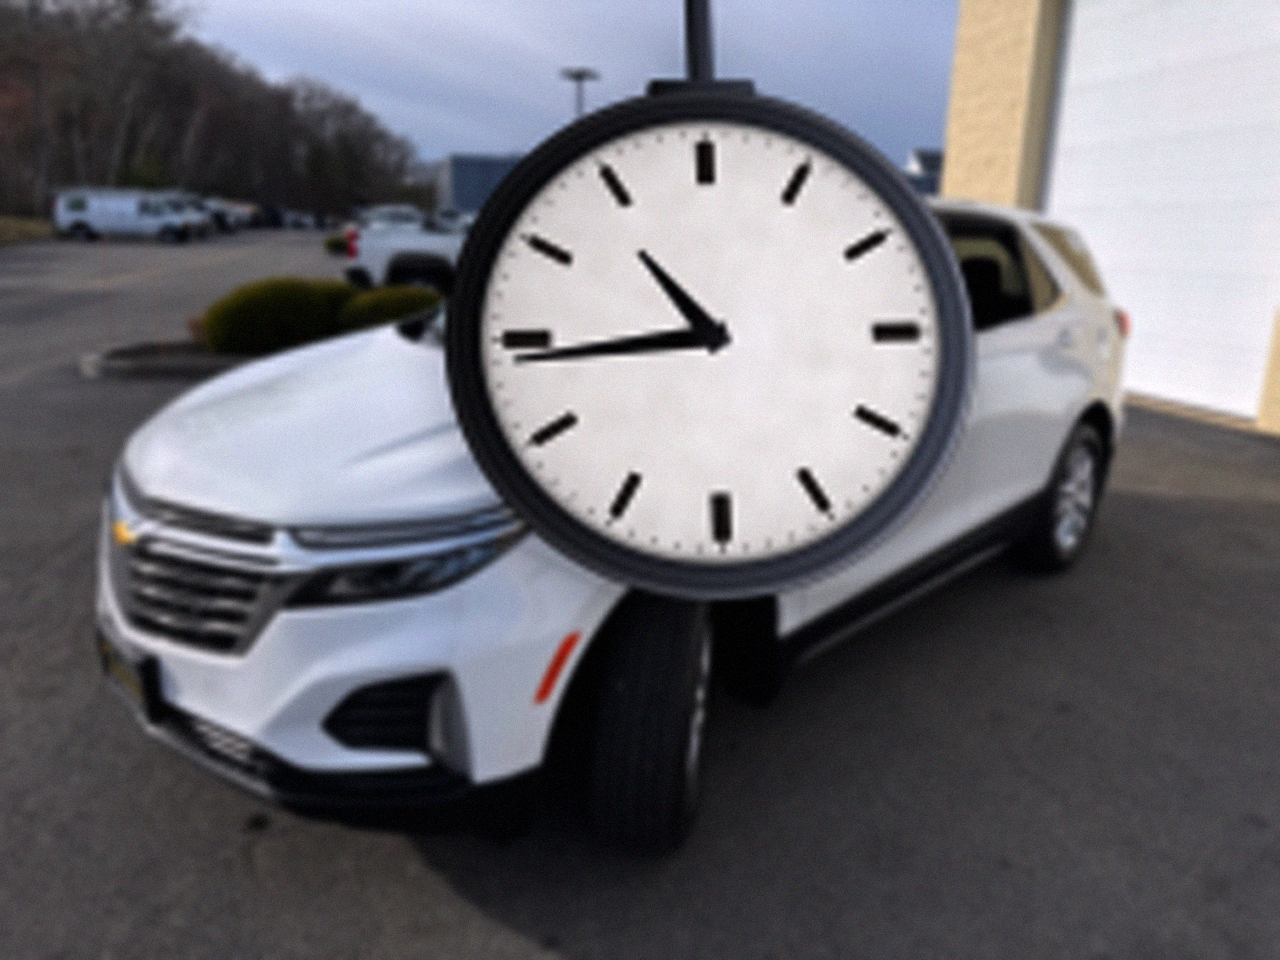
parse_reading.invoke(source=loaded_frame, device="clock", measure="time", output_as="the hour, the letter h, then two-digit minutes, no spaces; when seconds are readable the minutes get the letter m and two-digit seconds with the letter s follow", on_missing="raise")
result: 10h44
